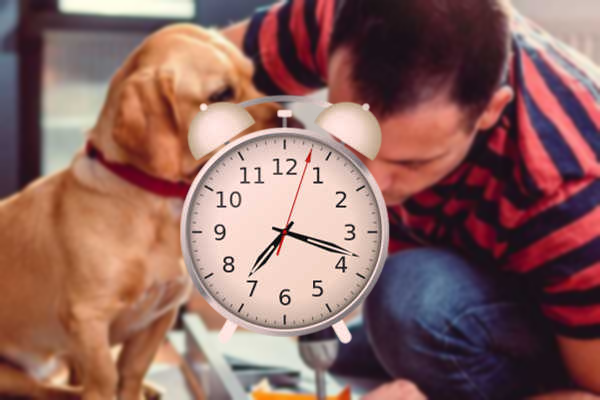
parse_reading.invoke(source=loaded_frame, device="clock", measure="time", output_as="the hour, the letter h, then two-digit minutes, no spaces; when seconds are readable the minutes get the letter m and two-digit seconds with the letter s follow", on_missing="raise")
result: 7h18m03s
